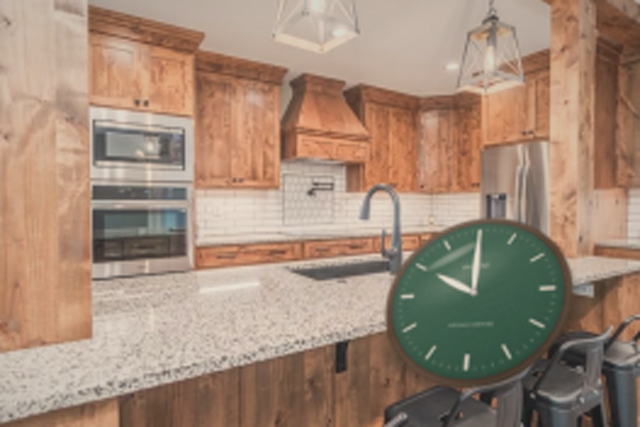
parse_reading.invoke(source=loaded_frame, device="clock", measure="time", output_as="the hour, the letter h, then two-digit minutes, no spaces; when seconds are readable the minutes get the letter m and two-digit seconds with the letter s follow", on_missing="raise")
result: 10h00
